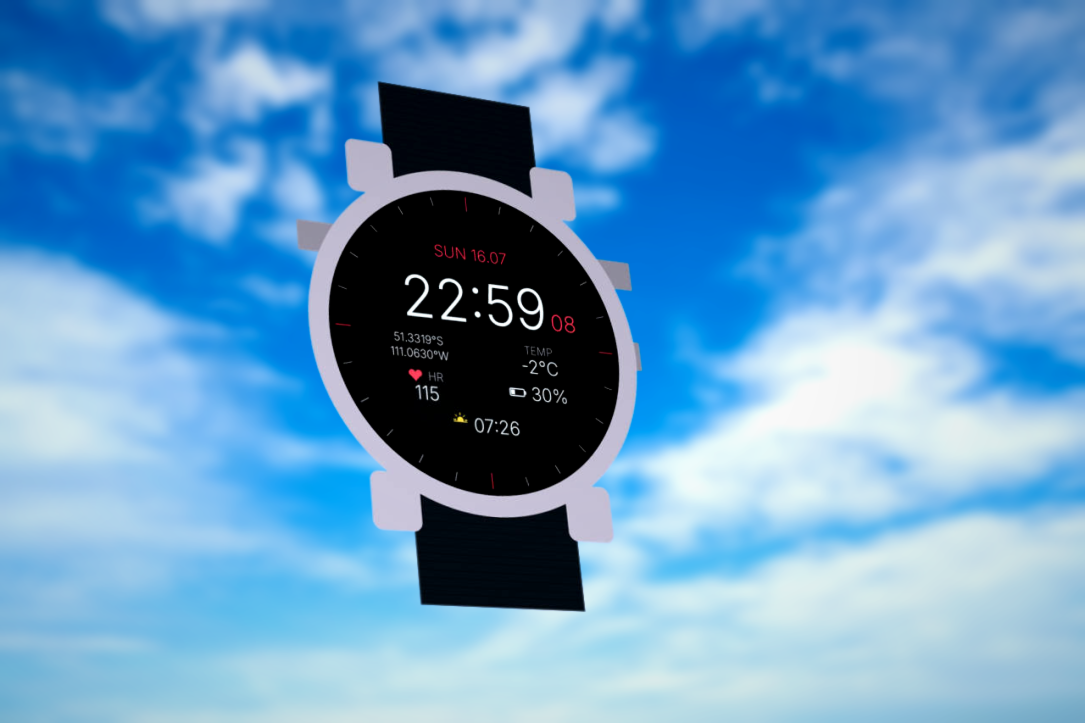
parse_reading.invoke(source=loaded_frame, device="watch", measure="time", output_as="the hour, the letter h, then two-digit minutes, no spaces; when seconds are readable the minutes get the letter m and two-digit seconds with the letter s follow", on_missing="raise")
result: 22h59m08s
